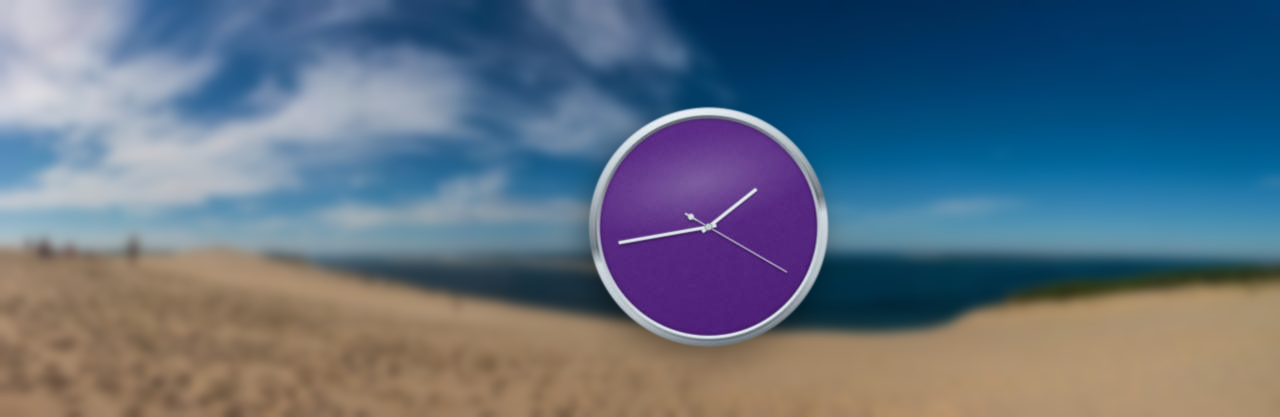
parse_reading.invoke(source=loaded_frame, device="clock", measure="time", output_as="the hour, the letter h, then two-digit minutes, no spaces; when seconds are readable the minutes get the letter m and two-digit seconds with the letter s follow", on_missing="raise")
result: 1h43m20s
